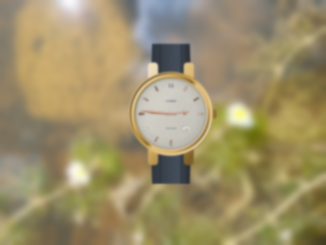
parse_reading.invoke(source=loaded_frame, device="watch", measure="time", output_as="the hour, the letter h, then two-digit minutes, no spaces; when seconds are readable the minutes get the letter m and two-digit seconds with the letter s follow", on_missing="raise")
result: 2h46
